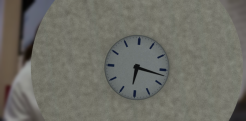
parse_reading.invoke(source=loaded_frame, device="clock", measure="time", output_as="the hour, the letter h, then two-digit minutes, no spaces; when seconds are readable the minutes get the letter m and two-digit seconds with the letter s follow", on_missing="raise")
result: 6h17
